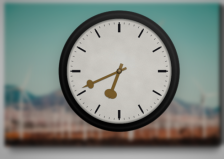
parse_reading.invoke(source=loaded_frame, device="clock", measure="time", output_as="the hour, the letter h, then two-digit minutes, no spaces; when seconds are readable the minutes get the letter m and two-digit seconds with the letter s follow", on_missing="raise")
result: 6h41
